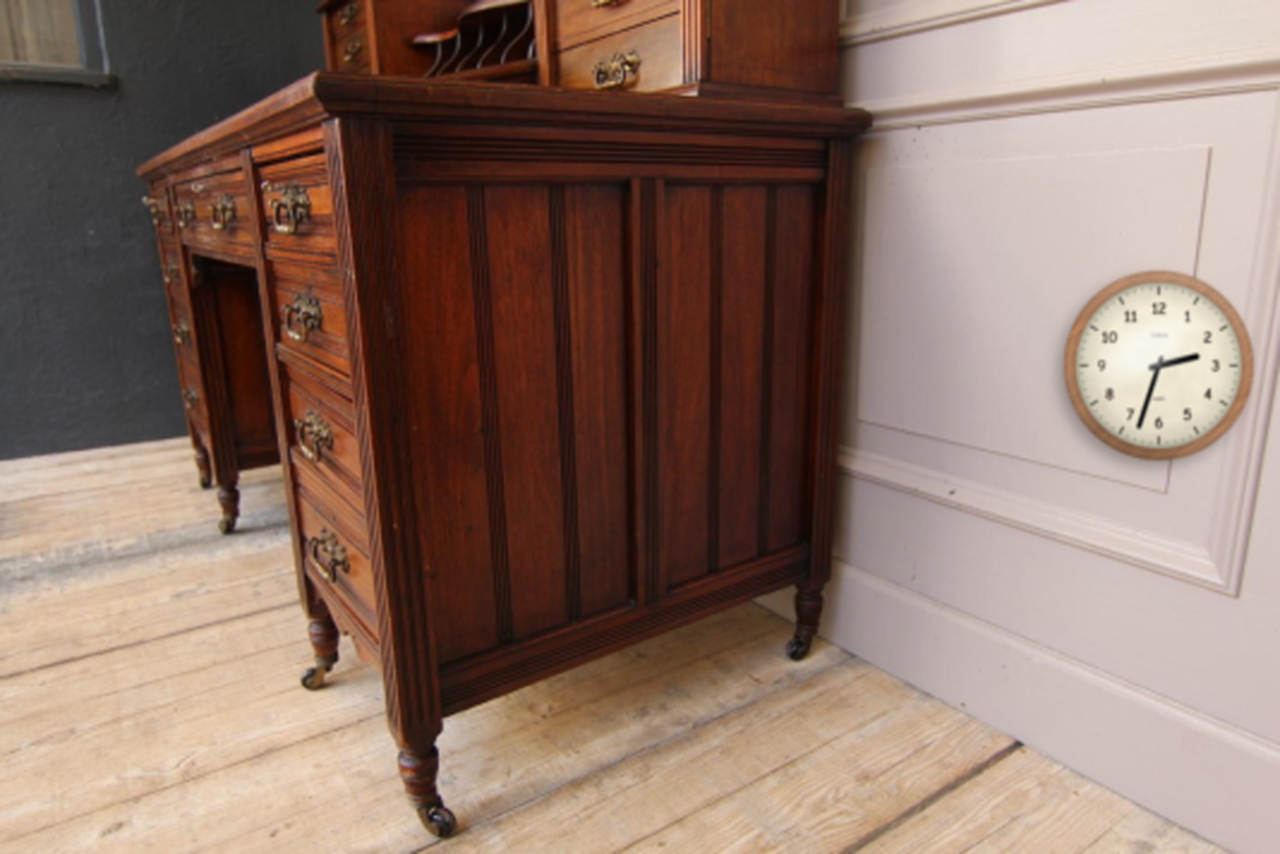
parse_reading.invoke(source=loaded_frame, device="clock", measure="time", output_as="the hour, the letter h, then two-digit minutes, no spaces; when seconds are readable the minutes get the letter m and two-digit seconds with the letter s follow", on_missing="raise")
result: 2h33
